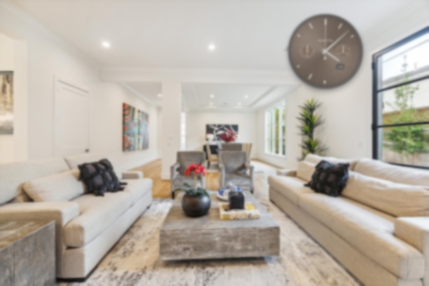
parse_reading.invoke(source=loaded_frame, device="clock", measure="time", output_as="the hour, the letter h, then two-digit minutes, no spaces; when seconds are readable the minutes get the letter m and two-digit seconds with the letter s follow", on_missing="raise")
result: 4h08
